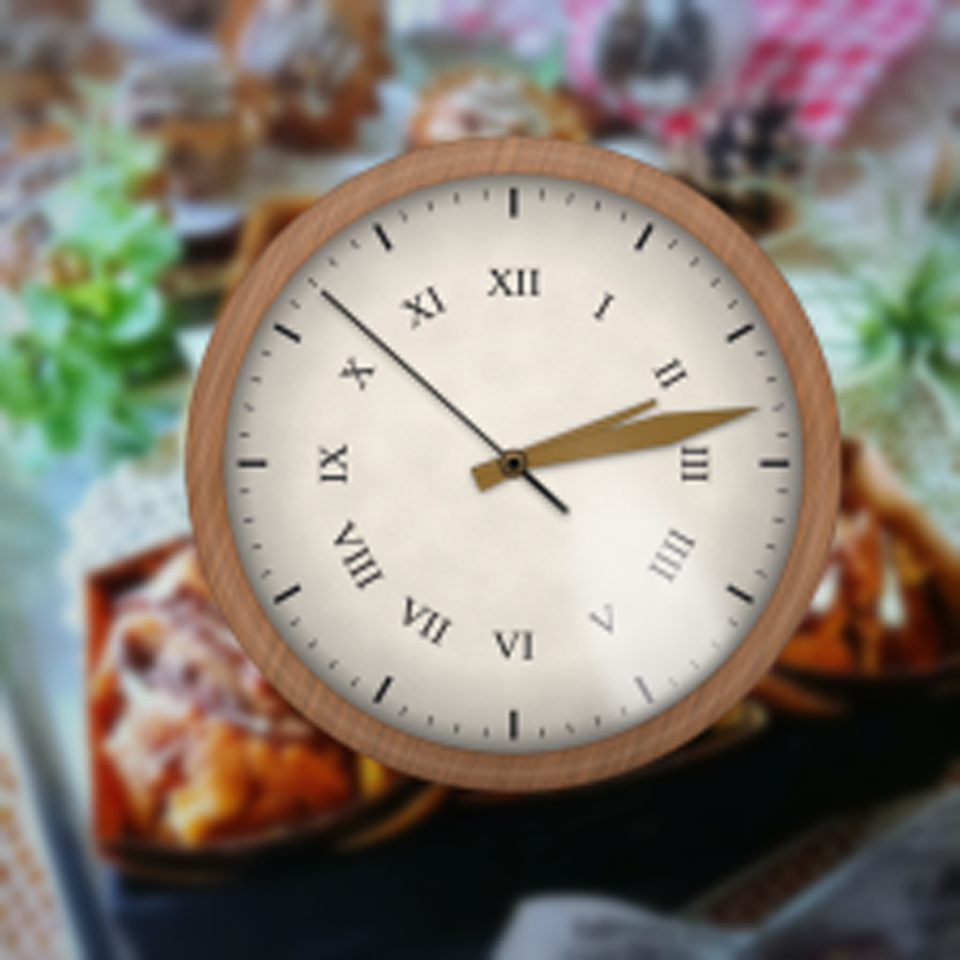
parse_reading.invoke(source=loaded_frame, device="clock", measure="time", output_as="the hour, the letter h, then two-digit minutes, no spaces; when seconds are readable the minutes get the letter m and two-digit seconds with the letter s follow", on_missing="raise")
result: 2h12m52s
